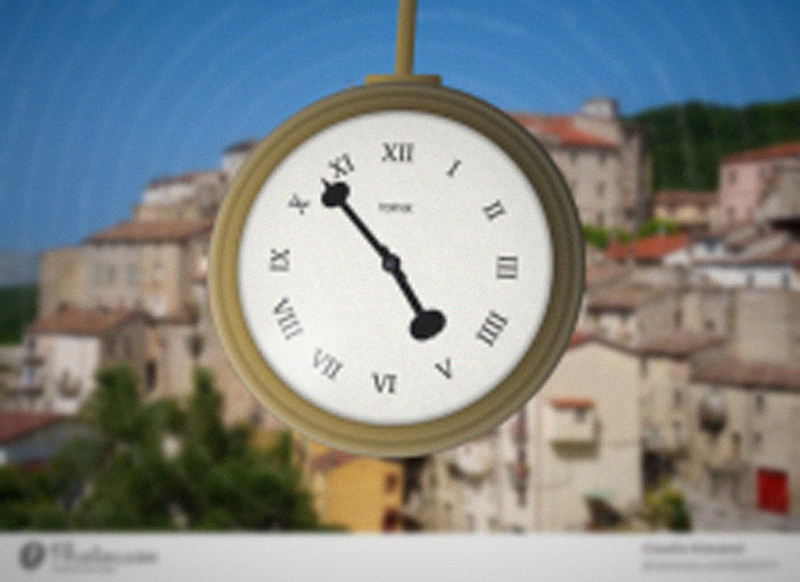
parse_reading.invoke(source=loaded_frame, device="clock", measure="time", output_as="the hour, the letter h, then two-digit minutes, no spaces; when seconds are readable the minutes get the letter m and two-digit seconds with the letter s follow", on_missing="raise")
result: 4h53
